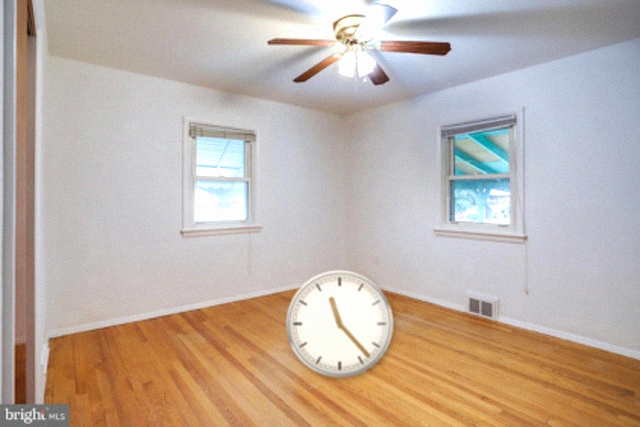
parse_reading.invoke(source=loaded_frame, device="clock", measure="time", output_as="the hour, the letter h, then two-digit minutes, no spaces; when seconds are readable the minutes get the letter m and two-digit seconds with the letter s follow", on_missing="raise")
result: 11h23
